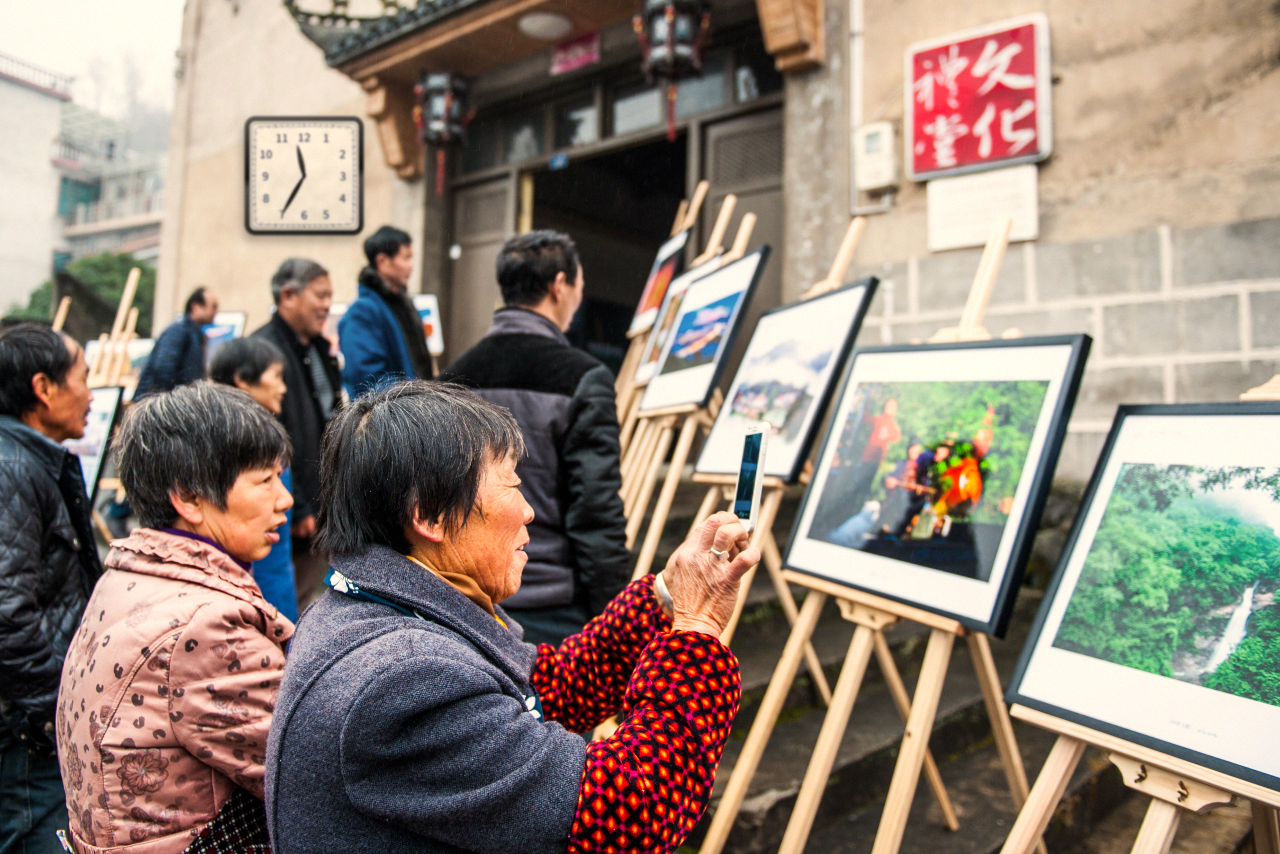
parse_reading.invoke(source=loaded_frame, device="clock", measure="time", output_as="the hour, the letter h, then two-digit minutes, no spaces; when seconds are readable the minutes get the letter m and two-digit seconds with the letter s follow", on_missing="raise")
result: 11h35
